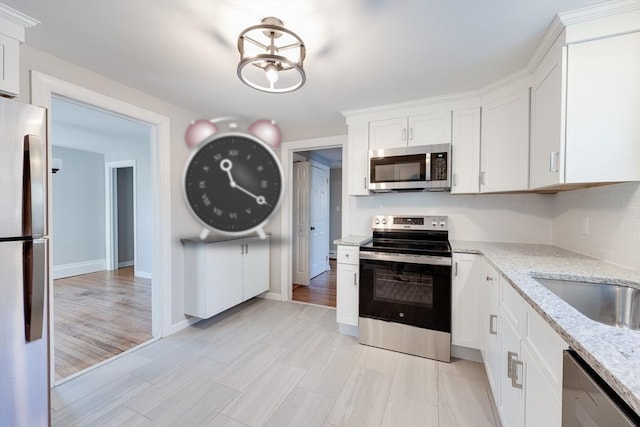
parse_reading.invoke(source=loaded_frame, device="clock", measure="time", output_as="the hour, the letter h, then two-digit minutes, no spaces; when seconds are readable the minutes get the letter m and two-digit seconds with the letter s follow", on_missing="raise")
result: 11h20
